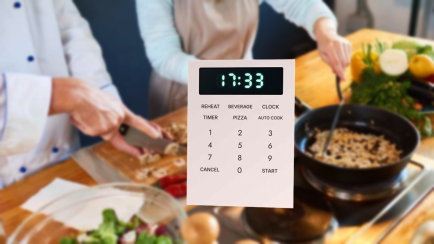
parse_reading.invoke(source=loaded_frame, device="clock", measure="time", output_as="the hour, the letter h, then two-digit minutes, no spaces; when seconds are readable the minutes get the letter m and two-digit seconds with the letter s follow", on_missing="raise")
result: 17h33
